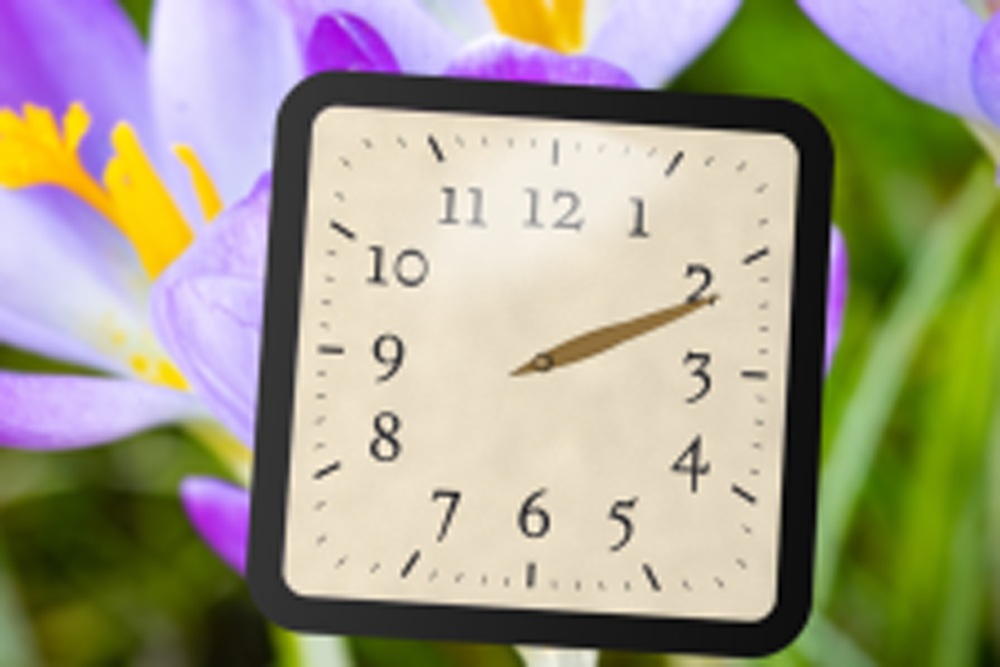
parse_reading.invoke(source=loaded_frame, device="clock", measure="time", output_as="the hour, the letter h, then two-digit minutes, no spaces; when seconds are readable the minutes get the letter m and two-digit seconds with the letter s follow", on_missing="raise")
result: 2h11
